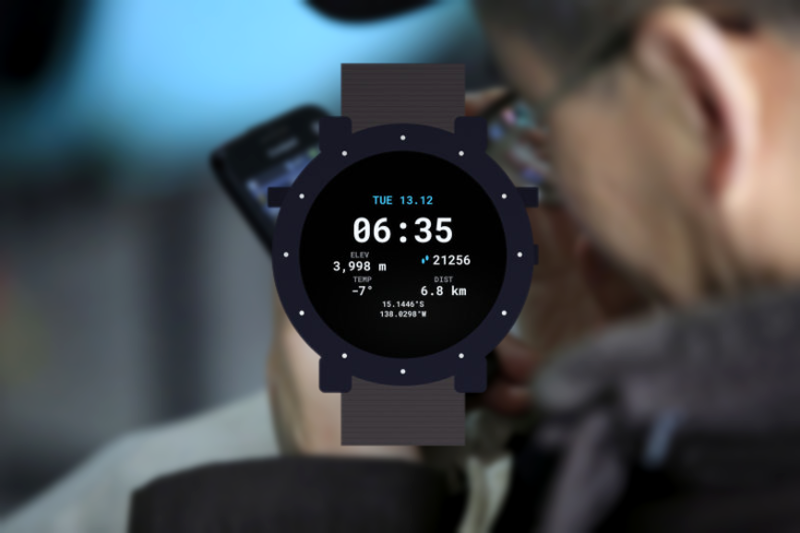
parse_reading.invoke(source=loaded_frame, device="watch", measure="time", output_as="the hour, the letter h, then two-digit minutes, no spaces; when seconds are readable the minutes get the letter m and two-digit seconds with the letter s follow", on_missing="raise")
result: 6h35
